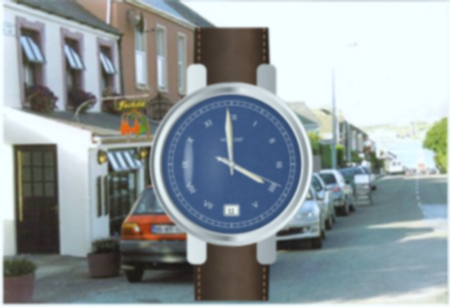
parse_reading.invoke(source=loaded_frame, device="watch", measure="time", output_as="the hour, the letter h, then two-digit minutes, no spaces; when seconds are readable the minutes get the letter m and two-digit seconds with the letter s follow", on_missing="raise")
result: 3h59m19s
